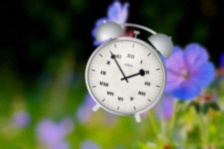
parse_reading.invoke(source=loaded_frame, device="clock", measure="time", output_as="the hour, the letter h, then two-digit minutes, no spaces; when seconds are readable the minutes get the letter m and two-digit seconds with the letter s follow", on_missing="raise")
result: 1h53
